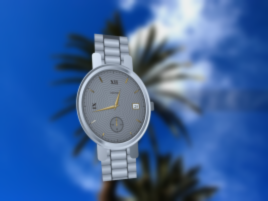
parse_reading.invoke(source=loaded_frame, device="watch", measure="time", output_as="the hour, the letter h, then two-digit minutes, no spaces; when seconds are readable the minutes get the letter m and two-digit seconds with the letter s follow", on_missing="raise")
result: 12h43
